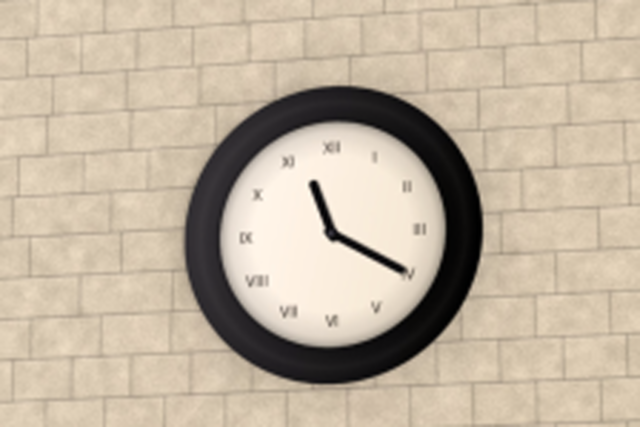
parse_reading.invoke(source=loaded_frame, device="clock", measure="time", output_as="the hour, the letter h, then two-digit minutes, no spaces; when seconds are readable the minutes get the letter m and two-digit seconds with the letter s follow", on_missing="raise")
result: 11h20
